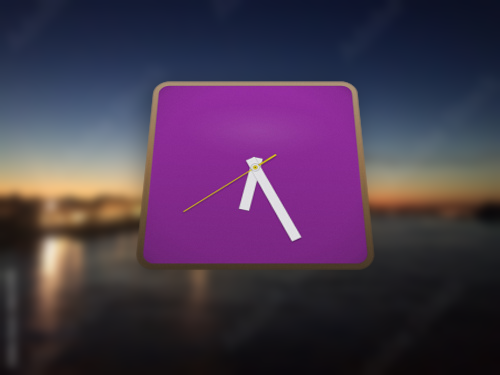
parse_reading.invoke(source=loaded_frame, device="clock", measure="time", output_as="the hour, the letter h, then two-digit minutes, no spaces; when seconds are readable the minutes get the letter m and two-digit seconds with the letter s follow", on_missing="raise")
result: 6h25m39s
